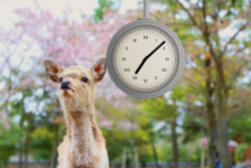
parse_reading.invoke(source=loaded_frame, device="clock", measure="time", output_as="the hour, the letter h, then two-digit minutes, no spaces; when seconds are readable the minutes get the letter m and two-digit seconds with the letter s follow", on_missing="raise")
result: 7h08
